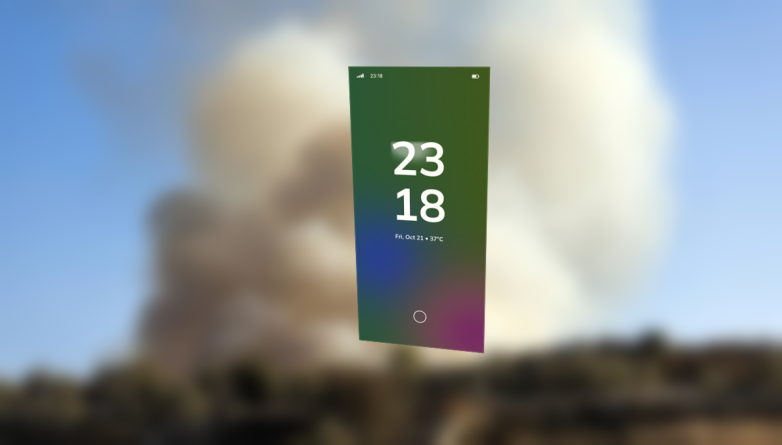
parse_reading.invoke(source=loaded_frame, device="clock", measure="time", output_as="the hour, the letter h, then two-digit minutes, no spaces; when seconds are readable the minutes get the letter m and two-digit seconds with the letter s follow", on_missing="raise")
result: 23h18
